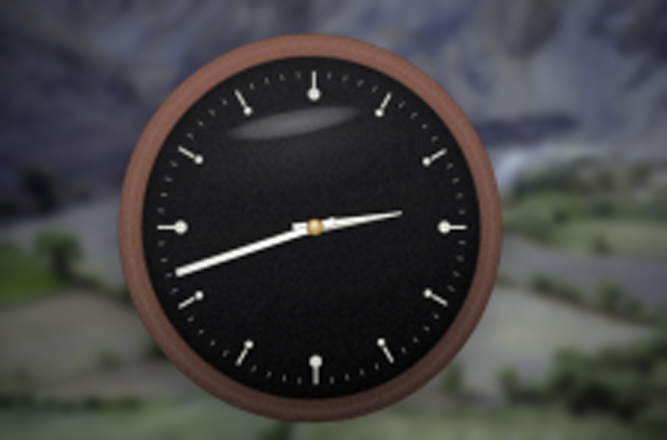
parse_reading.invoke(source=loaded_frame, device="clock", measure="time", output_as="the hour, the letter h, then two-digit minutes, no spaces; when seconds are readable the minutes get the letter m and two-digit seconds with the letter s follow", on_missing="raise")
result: 2h42
